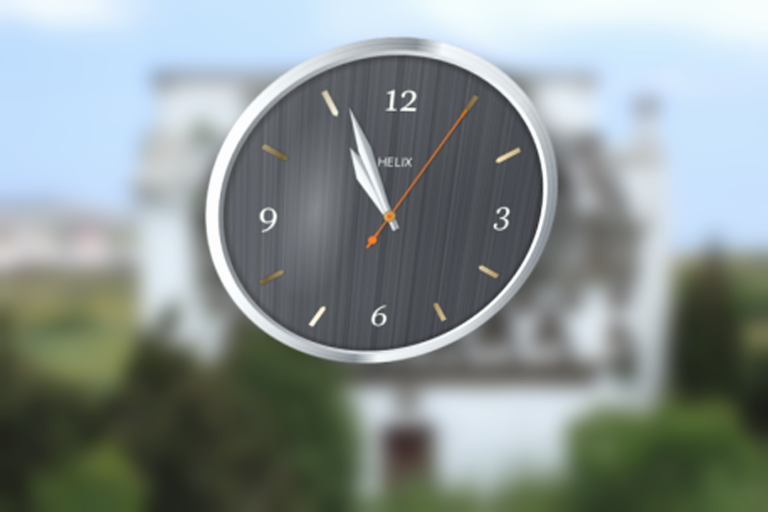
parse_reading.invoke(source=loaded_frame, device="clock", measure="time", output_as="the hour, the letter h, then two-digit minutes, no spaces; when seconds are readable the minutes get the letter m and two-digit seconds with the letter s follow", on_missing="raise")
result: 10h56m05s
